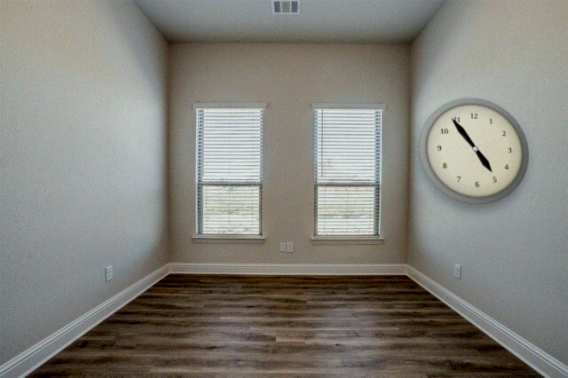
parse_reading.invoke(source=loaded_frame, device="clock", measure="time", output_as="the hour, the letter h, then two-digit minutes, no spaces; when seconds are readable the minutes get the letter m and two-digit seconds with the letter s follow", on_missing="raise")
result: 4h54
